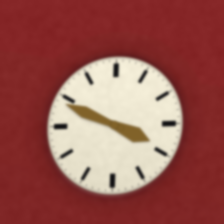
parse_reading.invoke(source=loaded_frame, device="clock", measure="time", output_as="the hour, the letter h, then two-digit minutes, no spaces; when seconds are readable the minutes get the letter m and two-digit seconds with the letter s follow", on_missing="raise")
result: 3h49
